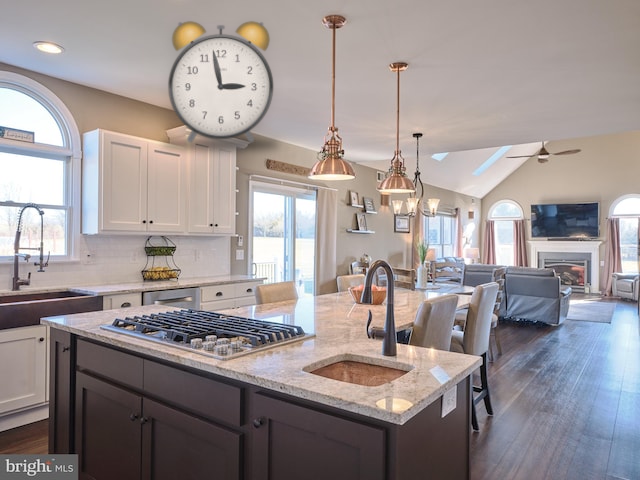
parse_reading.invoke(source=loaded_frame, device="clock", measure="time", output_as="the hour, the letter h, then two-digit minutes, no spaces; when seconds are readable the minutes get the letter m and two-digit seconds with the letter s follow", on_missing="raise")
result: 2h58
